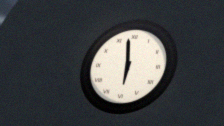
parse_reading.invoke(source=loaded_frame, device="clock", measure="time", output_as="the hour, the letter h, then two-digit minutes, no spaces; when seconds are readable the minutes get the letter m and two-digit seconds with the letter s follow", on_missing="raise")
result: 5h58
